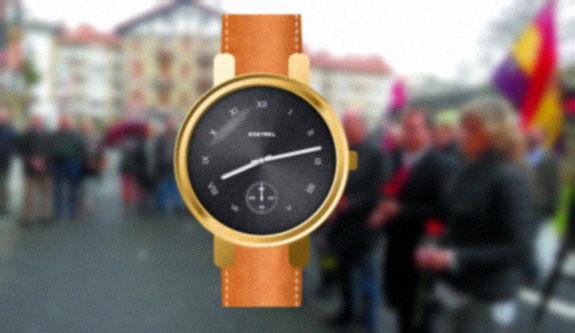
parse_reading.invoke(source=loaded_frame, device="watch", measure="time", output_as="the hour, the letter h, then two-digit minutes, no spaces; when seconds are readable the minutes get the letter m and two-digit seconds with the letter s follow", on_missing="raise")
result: 8h13
